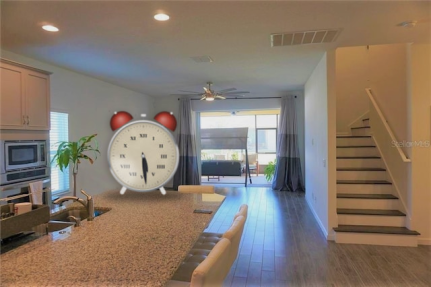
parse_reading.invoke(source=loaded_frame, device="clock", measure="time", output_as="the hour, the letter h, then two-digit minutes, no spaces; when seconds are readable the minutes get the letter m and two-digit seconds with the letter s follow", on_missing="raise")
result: 5h29
